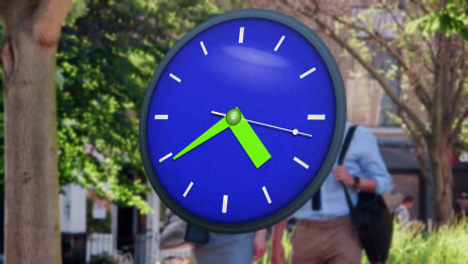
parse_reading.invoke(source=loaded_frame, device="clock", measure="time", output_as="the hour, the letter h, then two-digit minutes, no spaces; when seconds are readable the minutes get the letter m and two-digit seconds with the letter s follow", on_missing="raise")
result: 4h39m17s
